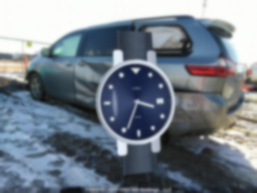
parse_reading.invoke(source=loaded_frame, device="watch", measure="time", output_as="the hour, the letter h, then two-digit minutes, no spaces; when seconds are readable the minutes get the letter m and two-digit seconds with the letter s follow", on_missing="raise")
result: 3h34
